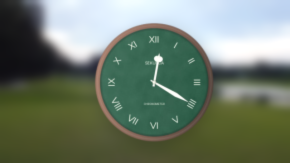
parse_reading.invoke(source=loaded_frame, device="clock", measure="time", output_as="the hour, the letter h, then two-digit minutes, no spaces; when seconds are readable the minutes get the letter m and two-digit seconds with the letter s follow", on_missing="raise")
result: 12h20
